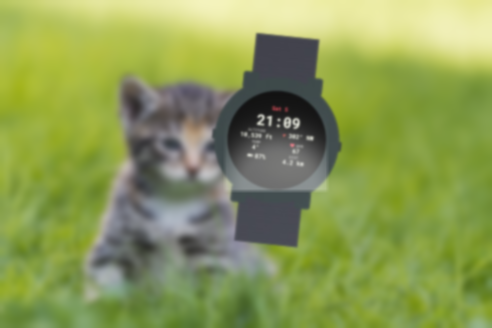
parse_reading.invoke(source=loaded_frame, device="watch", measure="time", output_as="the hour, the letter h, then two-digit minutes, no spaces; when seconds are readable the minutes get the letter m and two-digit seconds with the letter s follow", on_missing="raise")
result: 21h09
